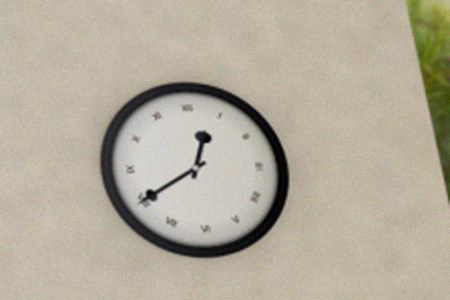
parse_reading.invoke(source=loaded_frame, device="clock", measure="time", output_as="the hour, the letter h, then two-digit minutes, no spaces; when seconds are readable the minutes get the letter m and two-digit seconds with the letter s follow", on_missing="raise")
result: 12h40
